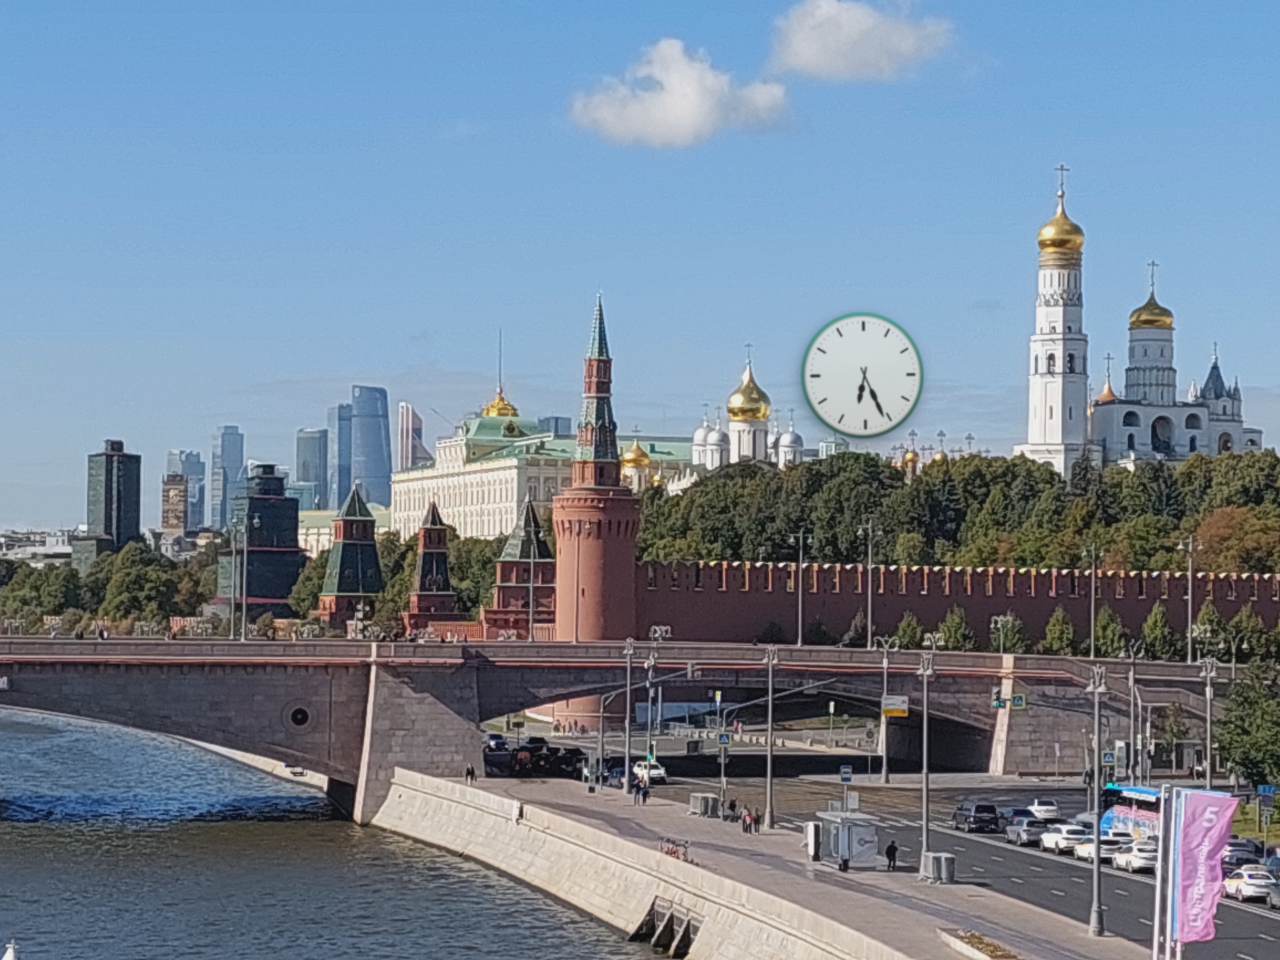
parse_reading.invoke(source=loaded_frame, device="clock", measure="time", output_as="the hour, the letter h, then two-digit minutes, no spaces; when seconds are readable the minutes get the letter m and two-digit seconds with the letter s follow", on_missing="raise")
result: 6h26
